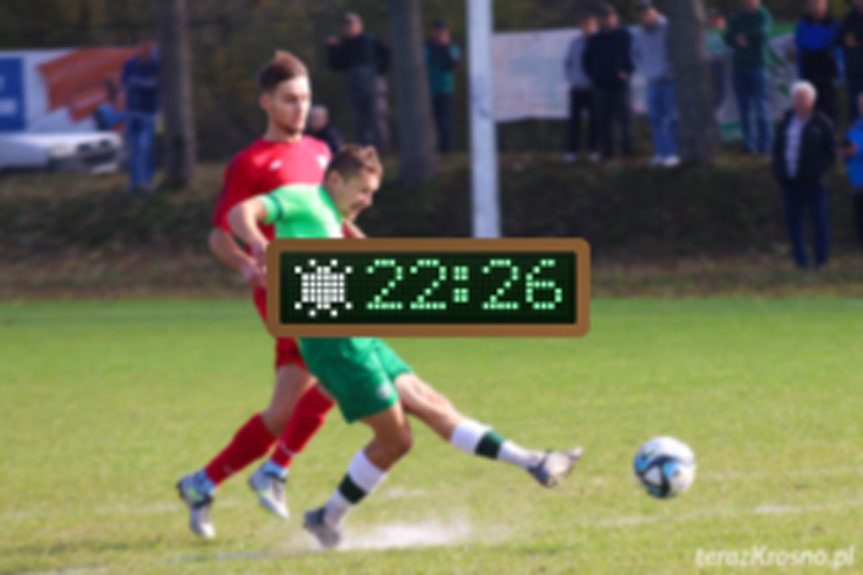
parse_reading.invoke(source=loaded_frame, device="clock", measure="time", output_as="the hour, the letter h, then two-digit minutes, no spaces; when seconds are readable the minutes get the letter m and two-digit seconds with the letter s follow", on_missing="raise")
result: 22h26
